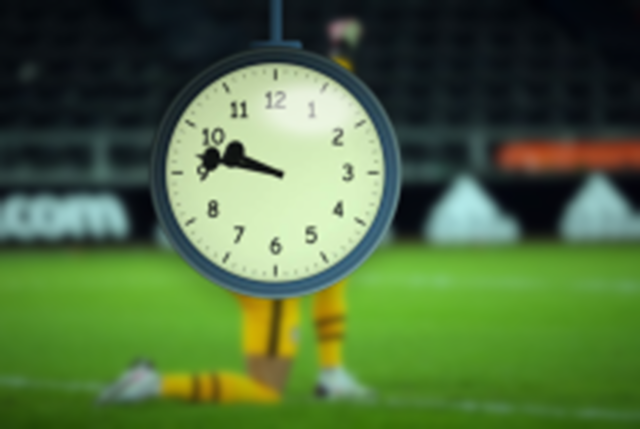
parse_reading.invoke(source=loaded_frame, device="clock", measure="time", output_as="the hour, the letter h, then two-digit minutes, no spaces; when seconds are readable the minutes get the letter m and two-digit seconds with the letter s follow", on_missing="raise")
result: 9h47
